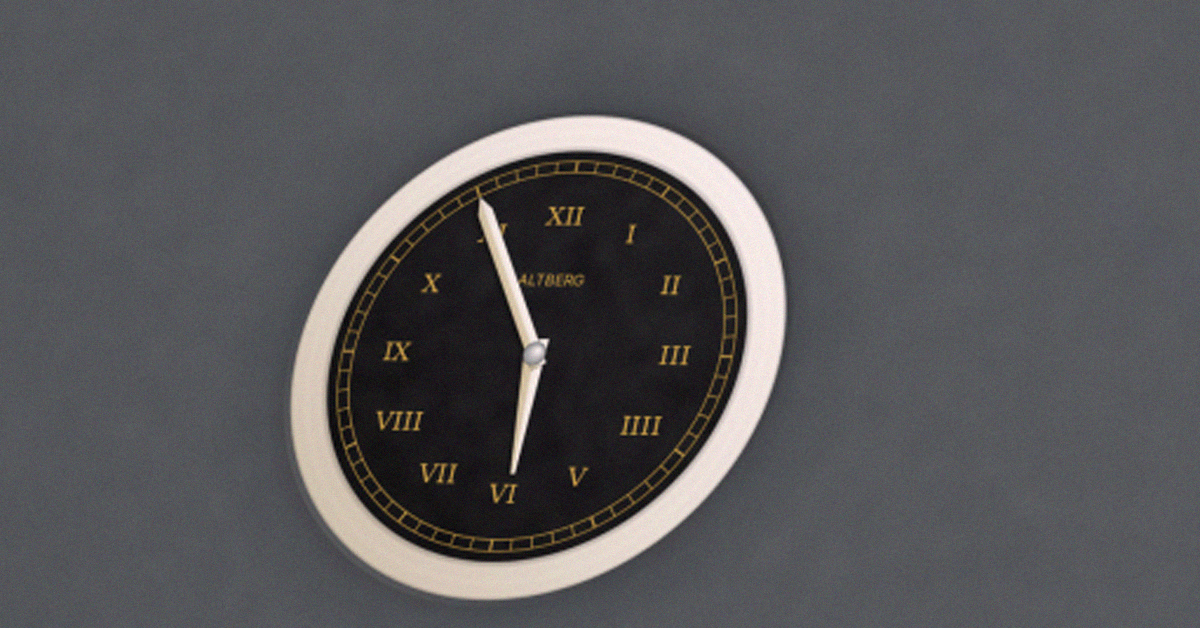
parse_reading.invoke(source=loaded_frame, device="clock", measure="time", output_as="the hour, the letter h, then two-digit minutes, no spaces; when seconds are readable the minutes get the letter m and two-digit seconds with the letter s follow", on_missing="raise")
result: 5h55
